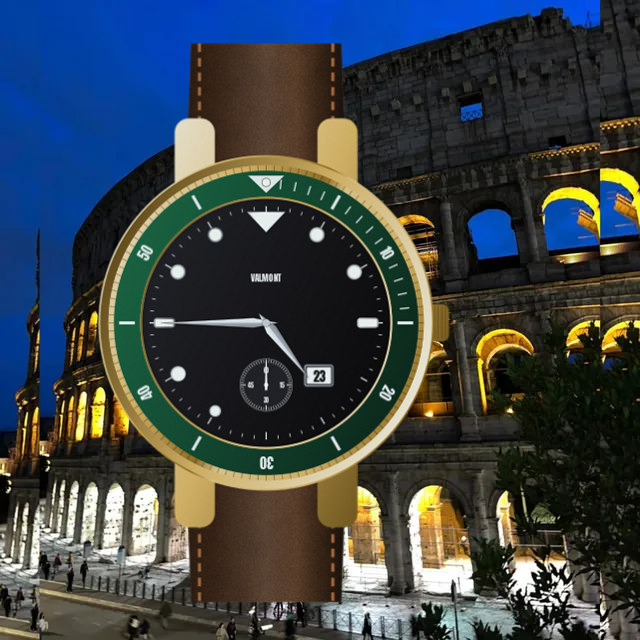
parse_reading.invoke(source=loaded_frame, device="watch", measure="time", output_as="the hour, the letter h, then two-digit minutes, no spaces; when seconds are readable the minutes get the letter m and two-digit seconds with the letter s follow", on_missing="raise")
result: 4h45
